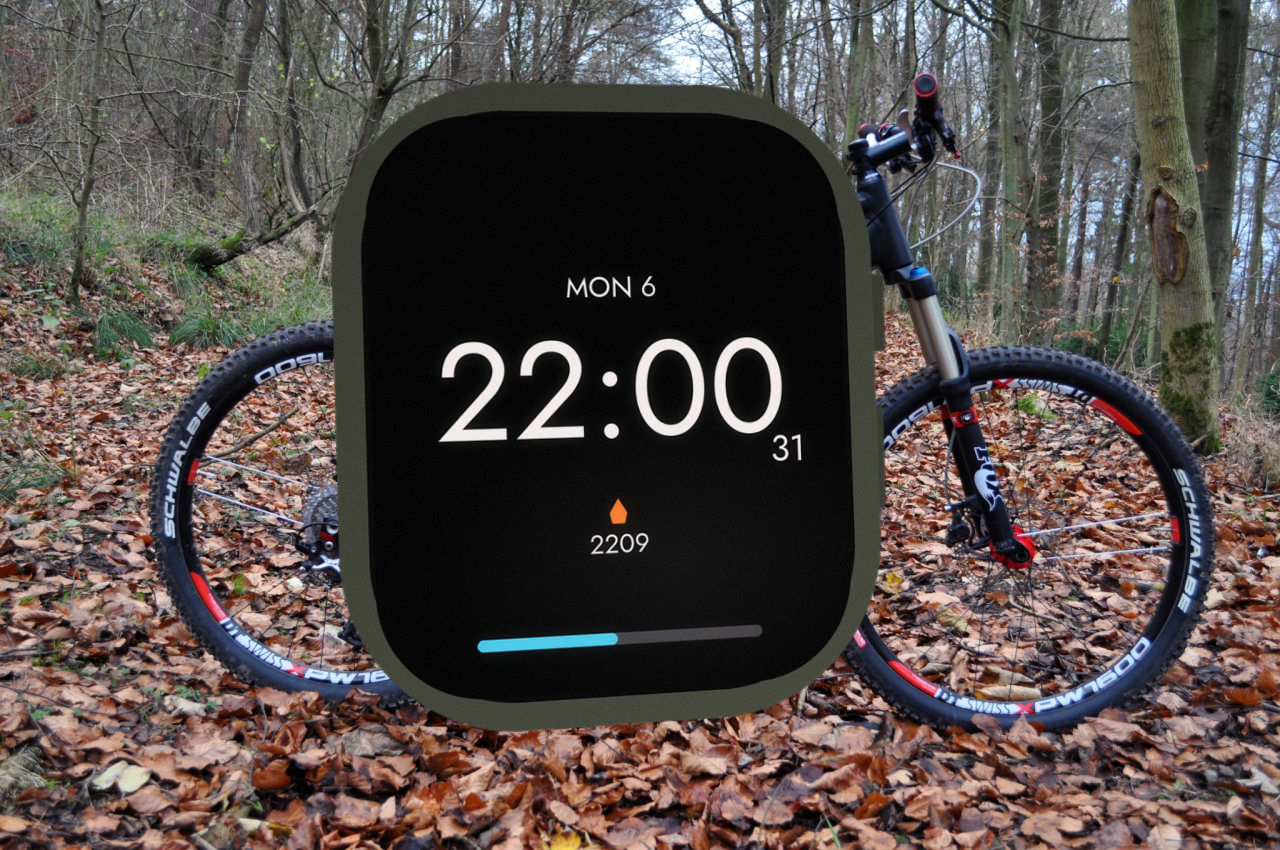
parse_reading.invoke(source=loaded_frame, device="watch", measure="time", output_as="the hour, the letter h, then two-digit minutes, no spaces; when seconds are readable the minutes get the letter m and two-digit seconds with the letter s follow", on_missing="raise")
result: 22h00m31s
